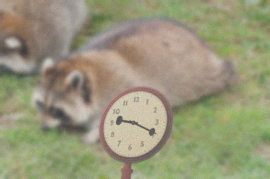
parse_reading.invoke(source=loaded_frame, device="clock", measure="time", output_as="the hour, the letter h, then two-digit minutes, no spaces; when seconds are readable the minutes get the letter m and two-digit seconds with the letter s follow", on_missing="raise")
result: 9h19
